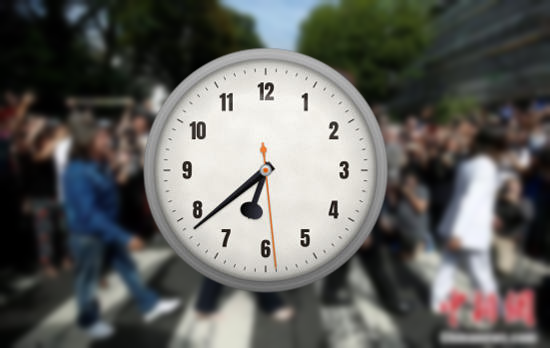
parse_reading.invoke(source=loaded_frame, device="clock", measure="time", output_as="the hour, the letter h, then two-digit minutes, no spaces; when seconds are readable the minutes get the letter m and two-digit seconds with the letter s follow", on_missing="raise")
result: 6h38m29s
